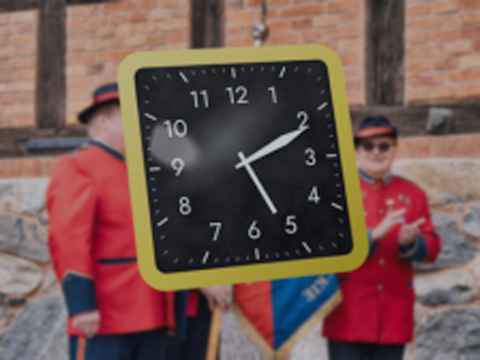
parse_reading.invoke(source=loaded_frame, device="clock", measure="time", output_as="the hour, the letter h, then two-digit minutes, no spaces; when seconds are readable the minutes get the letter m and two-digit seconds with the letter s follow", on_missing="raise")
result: 5h11
